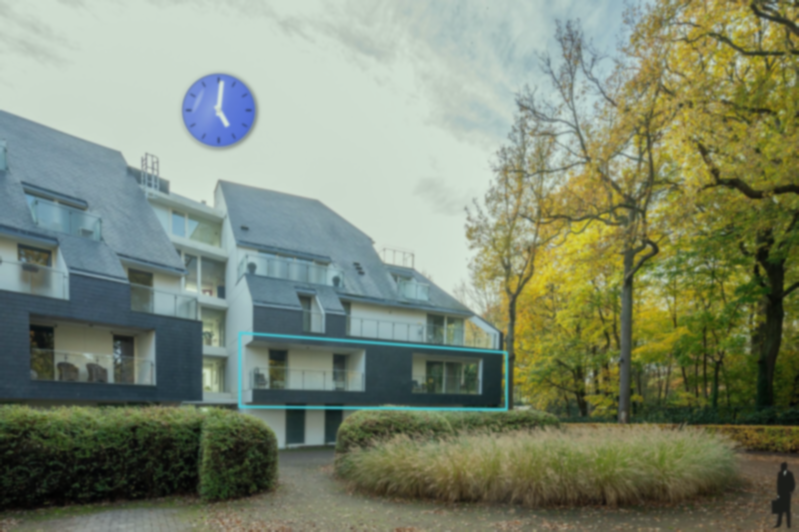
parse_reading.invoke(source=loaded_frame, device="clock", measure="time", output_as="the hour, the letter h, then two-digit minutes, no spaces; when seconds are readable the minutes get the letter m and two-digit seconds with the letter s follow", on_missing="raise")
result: 5h01
